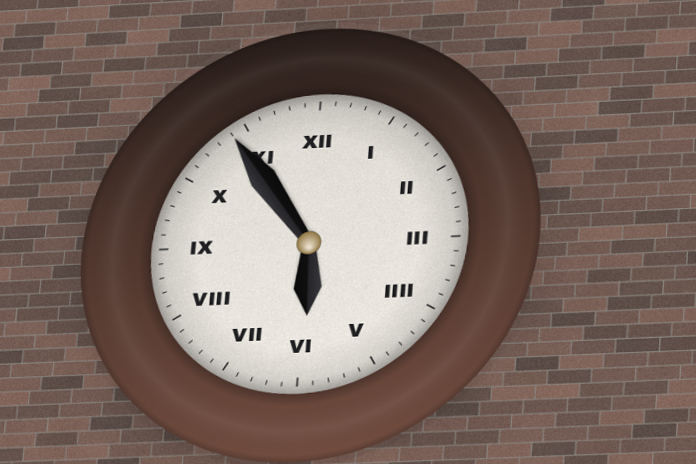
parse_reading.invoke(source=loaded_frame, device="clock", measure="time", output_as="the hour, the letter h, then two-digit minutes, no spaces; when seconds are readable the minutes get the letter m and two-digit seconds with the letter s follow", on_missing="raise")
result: 5h54
